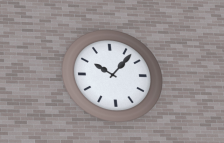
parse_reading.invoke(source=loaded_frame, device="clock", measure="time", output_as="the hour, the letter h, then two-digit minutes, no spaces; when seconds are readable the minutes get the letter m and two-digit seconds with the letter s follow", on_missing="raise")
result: 10h07
